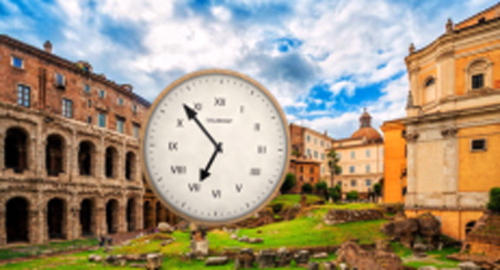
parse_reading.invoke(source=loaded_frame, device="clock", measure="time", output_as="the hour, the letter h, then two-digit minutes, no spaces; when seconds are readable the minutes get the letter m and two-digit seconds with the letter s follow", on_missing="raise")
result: 6h53
